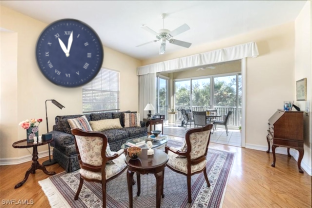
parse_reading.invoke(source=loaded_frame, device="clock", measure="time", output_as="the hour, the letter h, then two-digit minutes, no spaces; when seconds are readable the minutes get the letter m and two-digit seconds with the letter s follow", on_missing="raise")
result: 11h02
